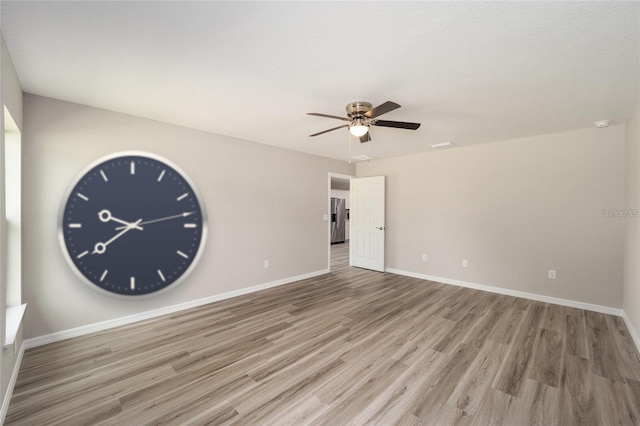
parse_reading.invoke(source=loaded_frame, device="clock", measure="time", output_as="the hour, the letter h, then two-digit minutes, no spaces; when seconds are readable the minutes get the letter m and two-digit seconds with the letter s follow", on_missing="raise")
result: 9h39m13s
